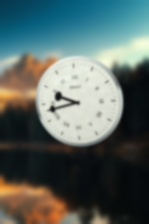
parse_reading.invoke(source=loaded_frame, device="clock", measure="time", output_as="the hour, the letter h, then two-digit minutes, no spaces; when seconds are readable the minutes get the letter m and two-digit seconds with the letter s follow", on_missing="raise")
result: 9h43
